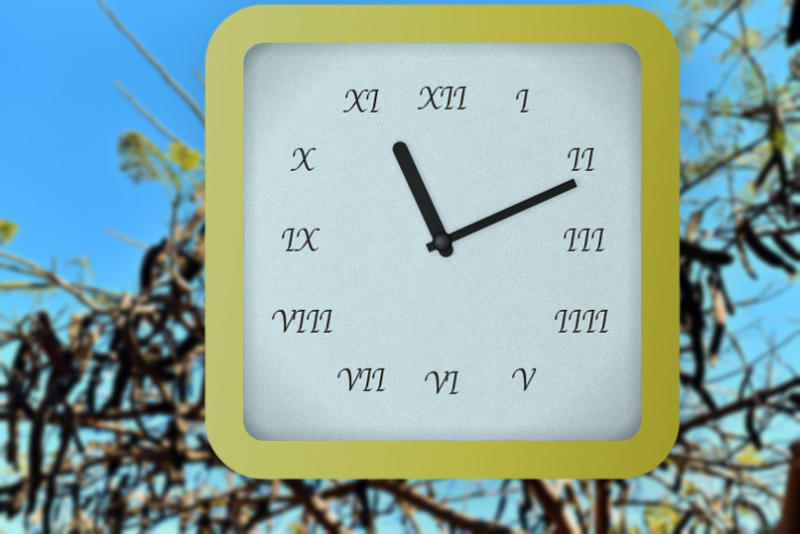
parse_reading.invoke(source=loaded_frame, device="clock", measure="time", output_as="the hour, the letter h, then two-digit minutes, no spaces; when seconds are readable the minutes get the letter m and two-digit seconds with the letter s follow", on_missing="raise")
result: 11h11
